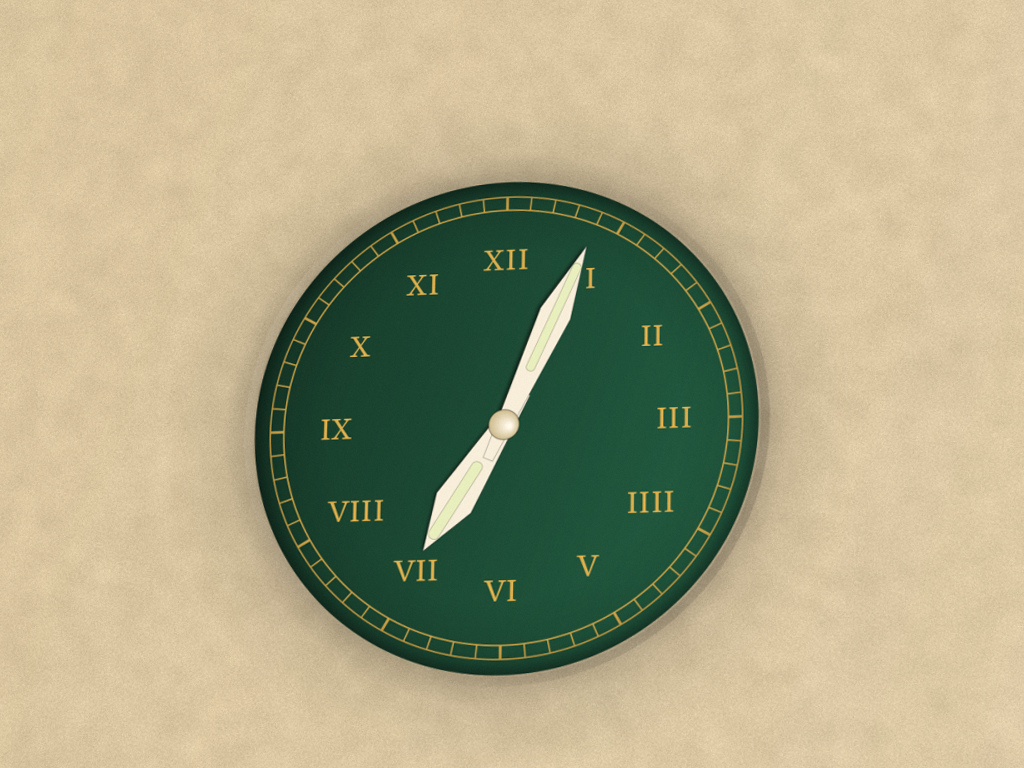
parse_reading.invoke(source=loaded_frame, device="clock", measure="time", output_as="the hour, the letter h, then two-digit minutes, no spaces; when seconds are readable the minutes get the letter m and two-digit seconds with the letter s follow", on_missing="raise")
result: 7h04
